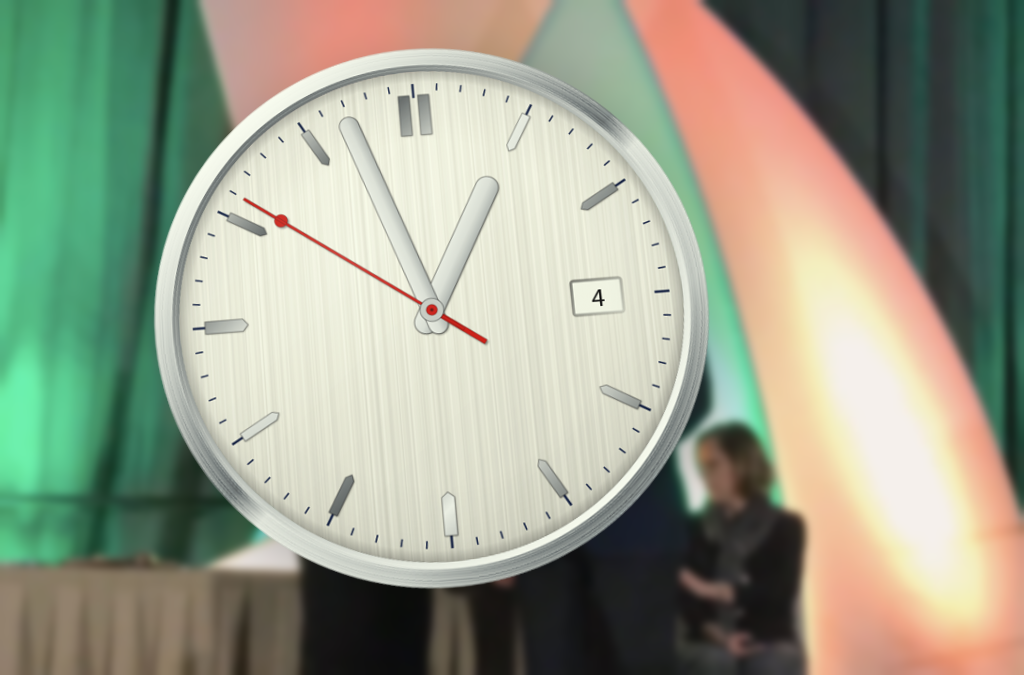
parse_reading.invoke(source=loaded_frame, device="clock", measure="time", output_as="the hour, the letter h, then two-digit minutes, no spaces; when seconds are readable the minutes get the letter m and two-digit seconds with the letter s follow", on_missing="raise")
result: 12h56m51s
